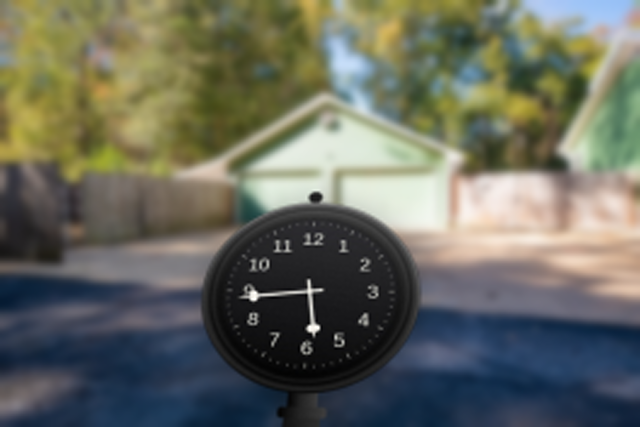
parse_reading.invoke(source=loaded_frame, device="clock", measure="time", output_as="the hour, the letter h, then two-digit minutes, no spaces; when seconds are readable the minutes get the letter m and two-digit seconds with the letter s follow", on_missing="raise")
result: 5h44
